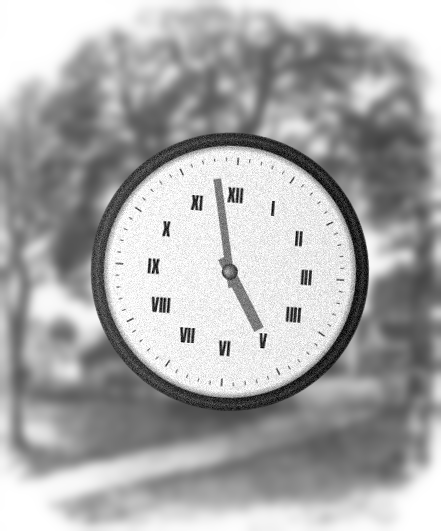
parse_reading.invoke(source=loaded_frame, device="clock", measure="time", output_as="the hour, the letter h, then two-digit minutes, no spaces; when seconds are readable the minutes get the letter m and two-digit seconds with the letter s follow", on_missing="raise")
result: 4h58
